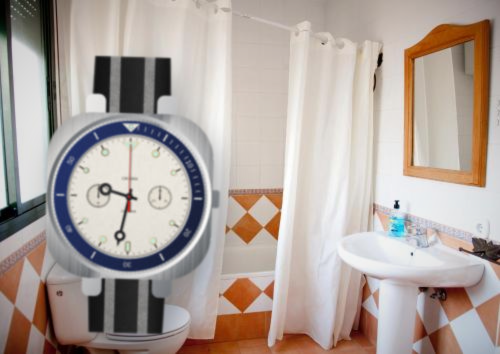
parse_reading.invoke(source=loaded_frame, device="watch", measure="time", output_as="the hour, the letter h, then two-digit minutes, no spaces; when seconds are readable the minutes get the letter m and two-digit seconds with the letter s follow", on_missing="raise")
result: 9h32
